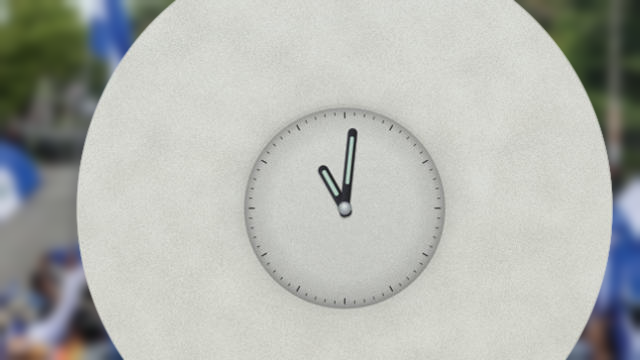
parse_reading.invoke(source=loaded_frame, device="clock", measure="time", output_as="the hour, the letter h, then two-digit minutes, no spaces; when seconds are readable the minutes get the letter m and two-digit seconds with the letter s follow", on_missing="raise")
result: 11h01
